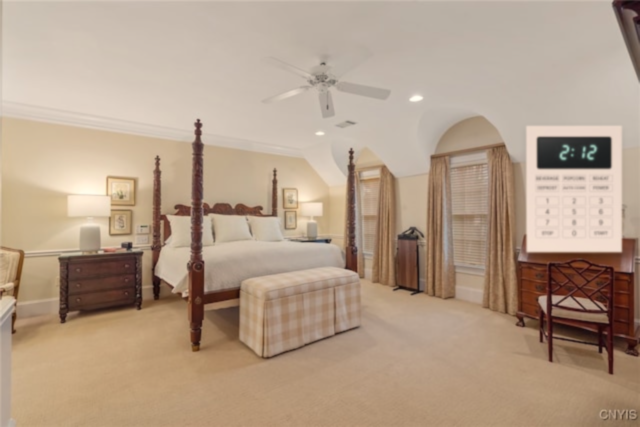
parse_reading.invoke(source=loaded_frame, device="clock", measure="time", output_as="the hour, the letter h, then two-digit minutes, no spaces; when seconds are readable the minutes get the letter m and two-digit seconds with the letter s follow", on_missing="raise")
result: 2h12
